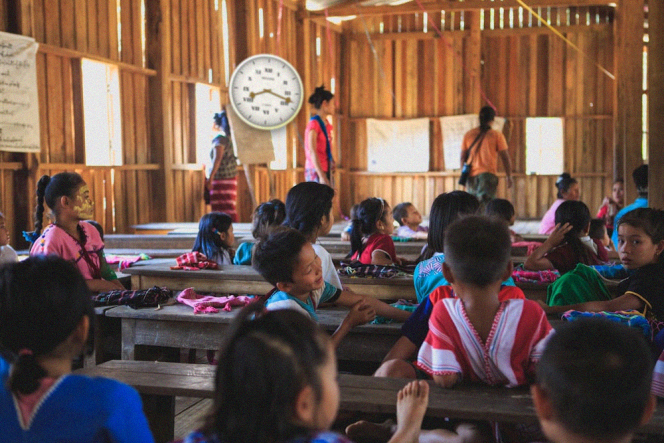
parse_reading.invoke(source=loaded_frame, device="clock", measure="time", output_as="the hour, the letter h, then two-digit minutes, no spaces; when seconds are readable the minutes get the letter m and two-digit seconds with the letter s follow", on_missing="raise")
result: 8h18
